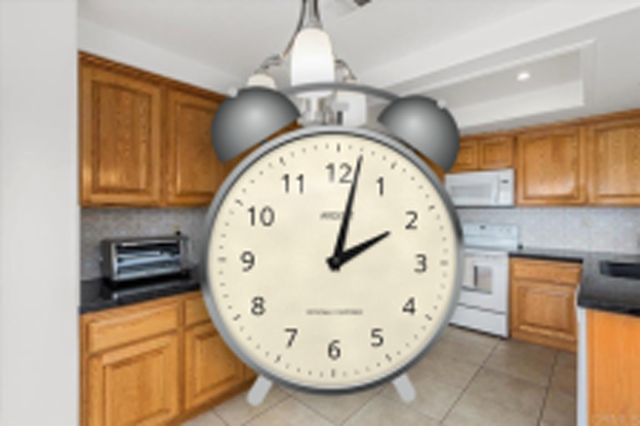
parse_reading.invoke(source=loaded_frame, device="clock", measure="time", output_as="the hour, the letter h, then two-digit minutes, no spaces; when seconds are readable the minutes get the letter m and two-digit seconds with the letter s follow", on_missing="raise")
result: 2h02
